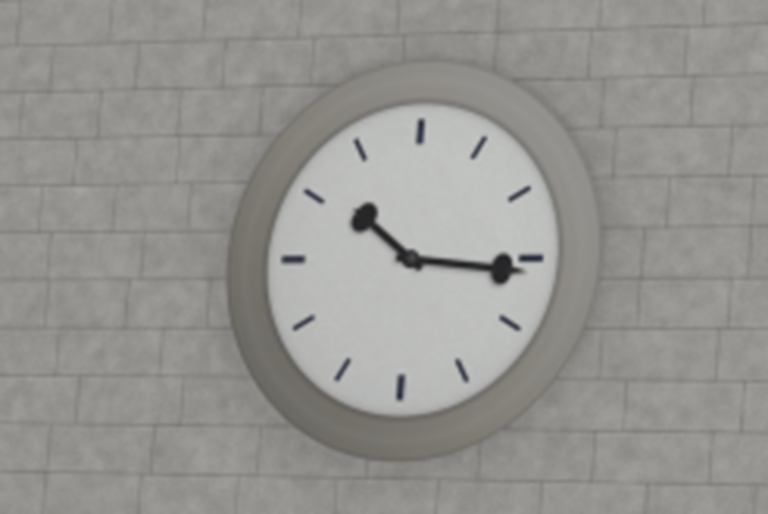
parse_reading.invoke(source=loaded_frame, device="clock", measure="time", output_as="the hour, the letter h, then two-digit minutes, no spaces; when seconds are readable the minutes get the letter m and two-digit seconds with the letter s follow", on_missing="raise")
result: 10h16
